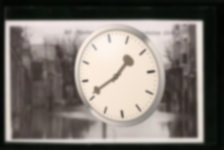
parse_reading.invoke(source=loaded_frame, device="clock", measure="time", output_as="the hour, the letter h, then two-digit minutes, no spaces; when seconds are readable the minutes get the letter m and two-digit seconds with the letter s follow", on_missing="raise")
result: 1h41
